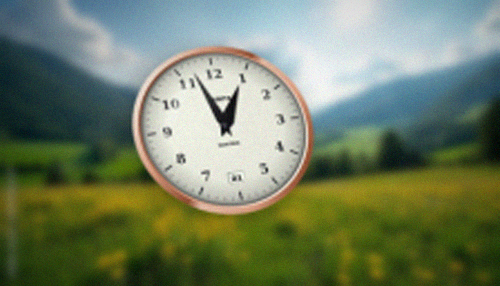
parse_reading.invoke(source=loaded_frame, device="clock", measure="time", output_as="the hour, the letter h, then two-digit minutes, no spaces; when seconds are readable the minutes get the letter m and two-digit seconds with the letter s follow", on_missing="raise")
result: 12h57
